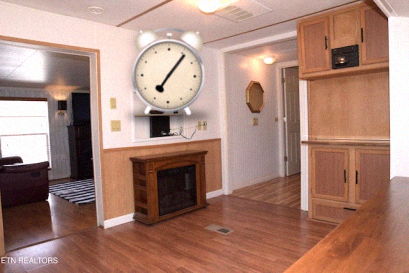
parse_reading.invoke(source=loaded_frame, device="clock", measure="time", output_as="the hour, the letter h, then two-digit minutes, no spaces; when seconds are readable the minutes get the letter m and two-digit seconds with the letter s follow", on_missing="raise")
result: 7h06
